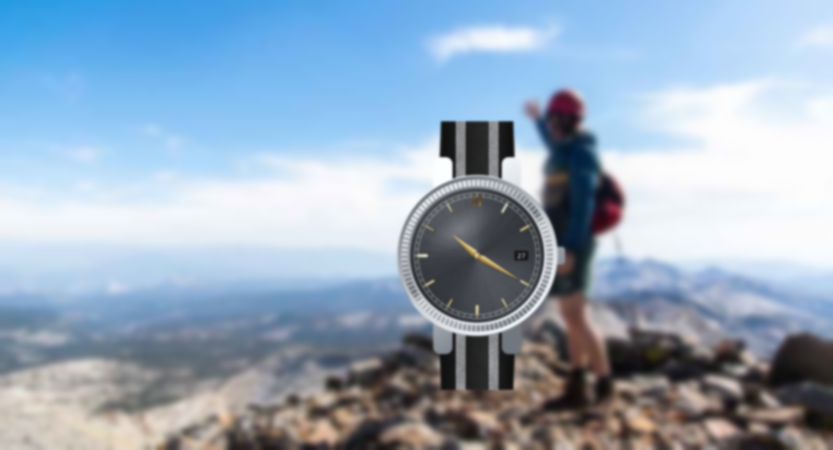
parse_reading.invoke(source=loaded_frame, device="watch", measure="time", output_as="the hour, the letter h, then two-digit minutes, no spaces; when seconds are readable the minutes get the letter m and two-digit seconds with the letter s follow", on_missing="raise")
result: 10h20
